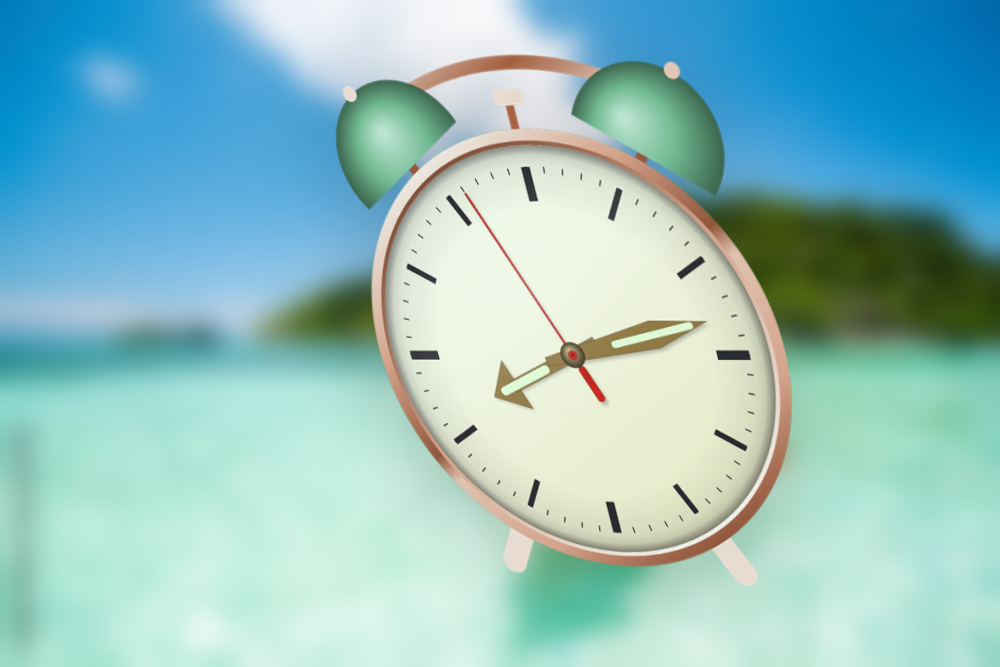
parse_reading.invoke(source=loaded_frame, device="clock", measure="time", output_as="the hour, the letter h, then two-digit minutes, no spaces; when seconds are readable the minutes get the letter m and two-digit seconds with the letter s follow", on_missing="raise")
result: 8h12m56s
